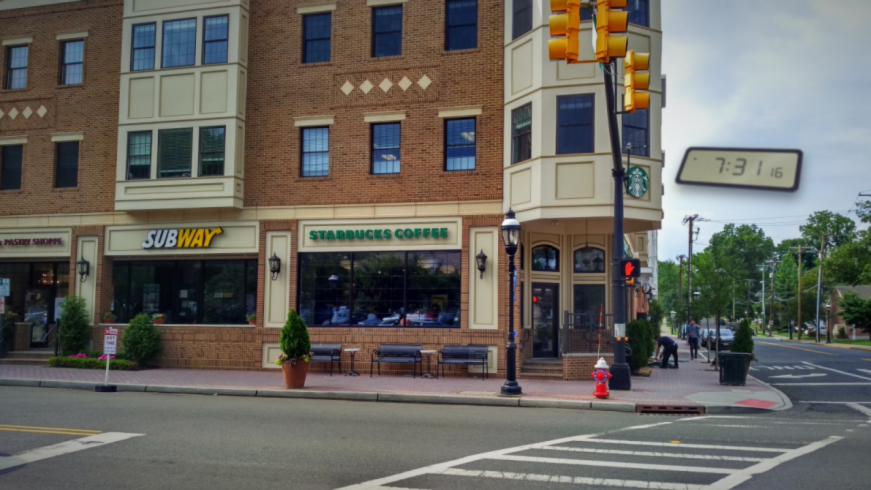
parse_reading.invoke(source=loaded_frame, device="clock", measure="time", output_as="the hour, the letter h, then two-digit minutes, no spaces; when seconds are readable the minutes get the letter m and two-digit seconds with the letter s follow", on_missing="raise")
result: 7h31
